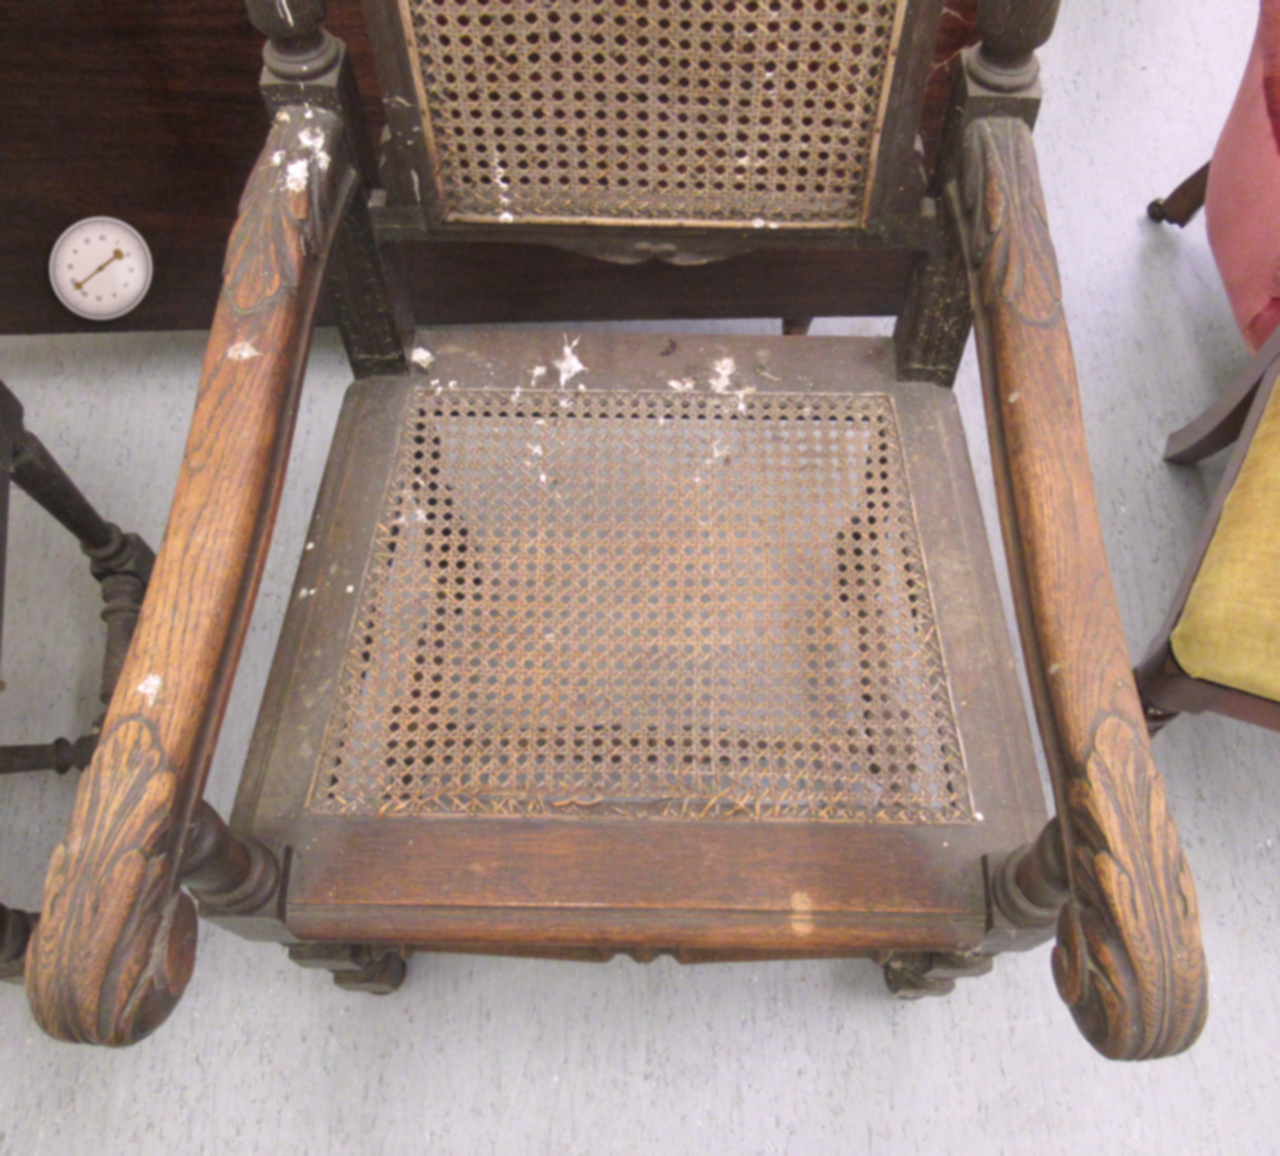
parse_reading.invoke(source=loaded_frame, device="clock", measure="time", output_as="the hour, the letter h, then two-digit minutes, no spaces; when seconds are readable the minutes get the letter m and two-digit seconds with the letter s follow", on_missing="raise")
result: 1h38
